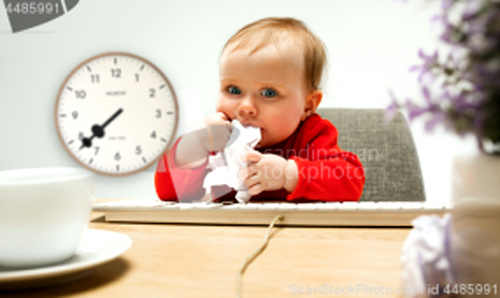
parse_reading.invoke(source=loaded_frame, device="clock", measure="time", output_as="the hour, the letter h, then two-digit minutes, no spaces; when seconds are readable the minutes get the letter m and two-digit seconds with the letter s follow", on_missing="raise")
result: 7h38
